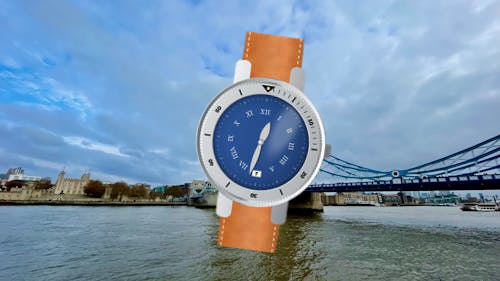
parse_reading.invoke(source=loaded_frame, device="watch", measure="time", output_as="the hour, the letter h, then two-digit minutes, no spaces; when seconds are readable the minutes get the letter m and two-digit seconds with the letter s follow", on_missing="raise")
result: 12h32
